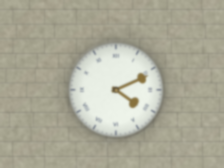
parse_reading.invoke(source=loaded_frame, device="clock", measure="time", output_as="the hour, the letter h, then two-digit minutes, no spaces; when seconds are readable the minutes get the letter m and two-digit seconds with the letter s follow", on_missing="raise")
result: 4h11
